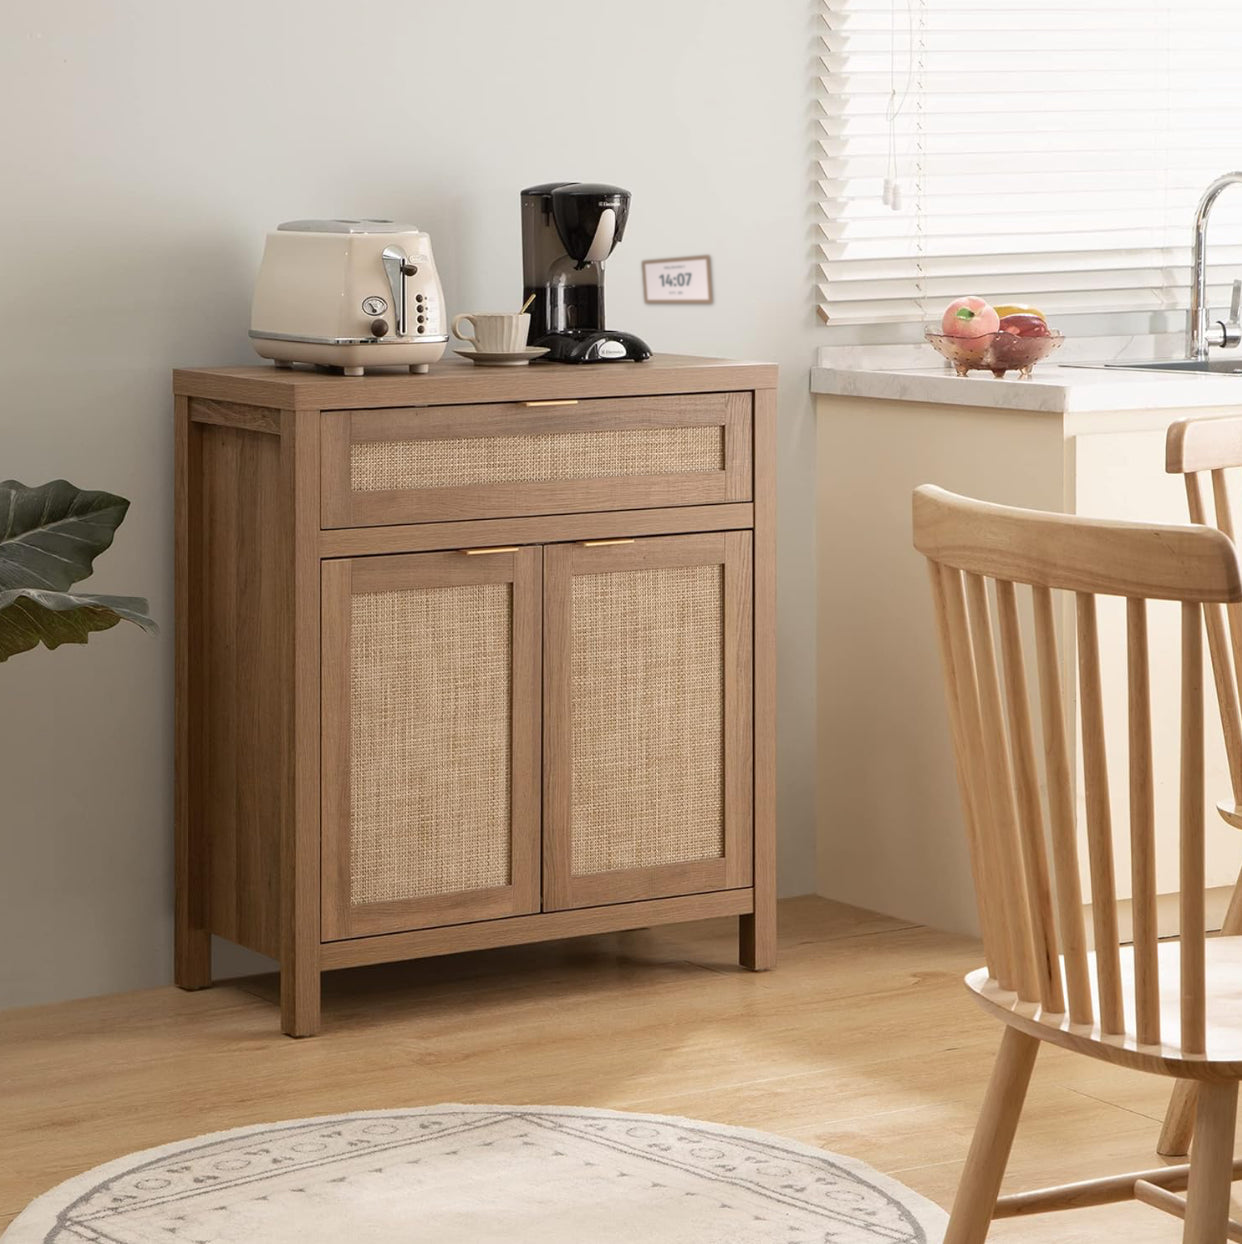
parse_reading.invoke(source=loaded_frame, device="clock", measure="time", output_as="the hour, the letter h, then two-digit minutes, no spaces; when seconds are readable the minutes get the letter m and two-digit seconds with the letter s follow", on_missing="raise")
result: 14h07
